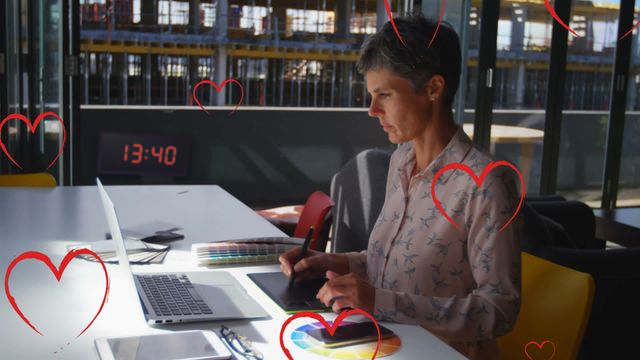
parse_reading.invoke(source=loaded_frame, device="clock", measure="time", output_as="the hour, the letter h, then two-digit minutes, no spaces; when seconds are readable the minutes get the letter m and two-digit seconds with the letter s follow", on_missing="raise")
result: 13h40
